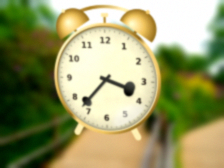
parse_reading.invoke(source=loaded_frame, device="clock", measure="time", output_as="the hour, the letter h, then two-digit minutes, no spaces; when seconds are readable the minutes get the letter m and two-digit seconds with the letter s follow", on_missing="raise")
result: 3h37
